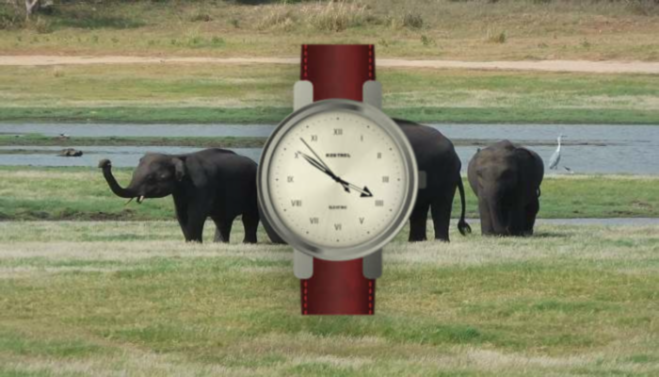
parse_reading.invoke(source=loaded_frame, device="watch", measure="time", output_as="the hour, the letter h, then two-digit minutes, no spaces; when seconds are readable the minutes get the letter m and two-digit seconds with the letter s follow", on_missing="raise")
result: 3h50m53s
